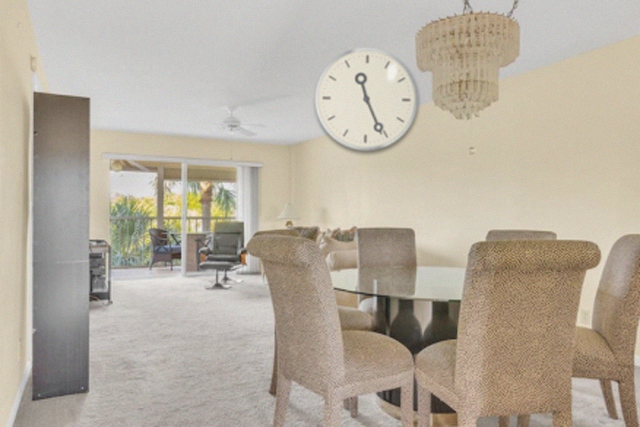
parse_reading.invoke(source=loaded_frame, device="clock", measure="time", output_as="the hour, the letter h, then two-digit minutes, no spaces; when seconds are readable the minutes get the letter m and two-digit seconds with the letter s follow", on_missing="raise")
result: 11h26
